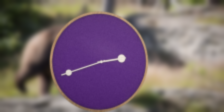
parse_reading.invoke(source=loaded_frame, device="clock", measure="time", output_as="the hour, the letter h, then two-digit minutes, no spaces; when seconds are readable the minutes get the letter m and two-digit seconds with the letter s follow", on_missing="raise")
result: 2h42
